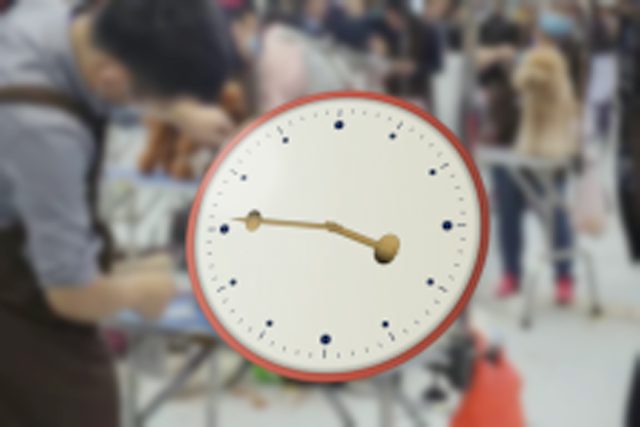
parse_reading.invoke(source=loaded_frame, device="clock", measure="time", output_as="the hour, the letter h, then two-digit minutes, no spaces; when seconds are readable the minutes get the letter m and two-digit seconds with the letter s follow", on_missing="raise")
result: 3h46
